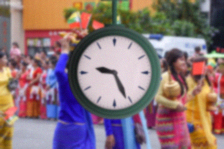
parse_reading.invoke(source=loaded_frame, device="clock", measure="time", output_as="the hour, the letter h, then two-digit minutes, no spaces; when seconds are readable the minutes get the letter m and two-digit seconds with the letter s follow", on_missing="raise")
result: 9h26
